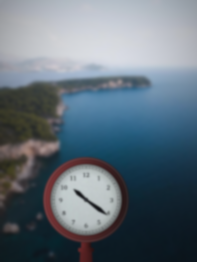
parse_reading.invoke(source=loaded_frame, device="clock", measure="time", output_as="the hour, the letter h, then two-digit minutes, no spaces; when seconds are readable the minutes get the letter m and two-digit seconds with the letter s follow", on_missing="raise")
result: 10h21
